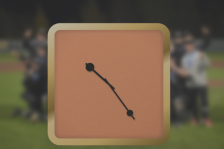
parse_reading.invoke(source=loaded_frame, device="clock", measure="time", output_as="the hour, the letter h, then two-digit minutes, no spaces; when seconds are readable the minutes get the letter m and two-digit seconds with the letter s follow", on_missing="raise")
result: 10h24
